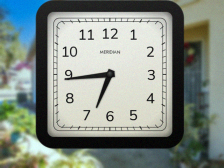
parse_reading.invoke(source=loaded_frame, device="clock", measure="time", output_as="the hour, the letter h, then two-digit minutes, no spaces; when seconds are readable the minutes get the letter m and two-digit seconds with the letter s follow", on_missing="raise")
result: 6h44
